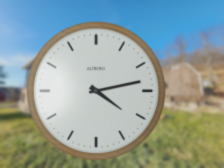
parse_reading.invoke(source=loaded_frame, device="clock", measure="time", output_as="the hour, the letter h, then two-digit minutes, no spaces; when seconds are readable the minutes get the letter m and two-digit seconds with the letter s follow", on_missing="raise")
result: 4h13
